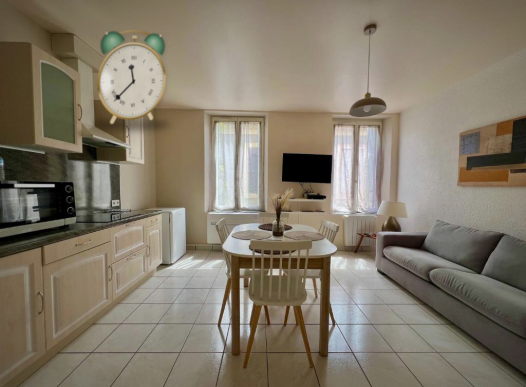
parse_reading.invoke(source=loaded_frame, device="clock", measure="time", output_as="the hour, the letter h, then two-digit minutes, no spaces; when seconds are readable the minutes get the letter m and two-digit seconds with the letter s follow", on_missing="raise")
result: 11h38
